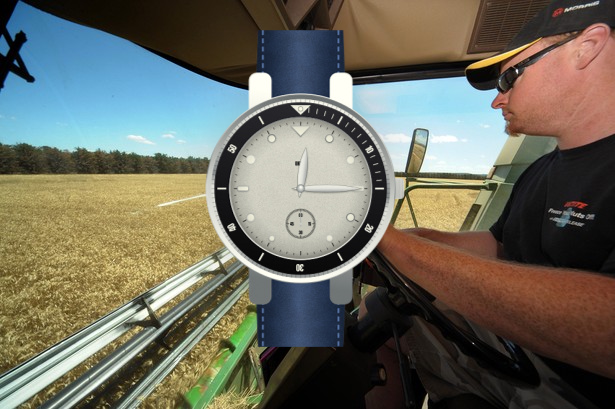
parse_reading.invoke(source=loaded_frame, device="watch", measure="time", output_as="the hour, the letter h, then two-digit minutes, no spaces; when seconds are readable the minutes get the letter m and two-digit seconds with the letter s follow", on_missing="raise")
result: 12h15
